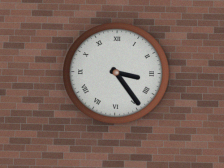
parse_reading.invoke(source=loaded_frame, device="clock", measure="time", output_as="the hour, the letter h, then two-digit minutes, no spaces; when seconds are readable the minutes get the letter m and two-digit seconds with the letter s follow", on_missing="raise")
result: 3h24
